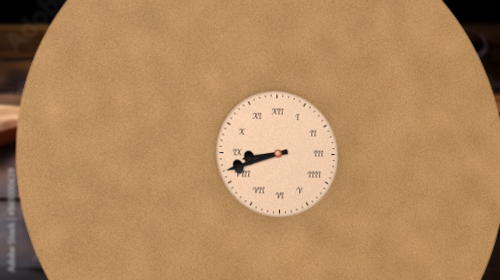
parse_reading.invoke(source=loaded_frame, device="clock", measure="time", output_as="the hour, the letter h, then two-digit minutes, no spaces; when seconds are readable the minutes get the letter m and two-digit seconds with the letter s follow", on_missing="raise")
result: 8h42
